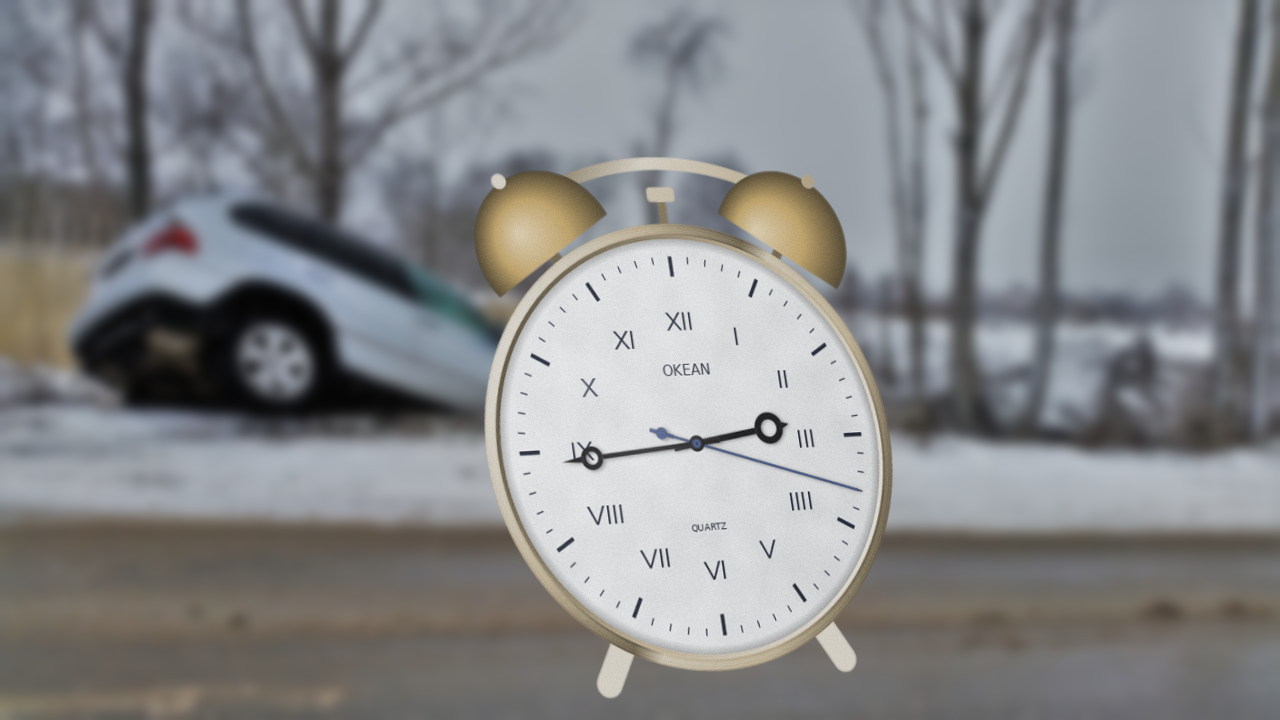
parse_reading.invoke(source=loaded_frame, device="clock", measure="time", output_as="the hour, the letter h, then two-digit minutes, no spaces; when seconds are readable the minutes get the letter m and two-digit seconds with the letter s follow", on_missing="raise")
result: 2h44m18s
